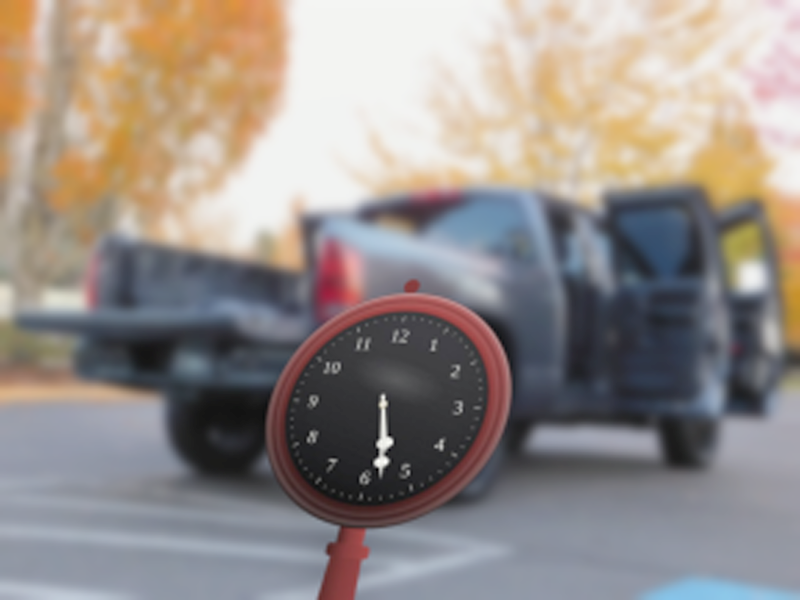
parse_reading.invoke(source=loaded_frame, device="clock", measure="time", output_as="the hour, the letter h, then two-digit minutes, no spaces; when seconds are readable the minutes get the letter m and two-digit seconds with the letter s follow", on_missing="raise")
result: 5h28
